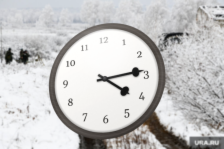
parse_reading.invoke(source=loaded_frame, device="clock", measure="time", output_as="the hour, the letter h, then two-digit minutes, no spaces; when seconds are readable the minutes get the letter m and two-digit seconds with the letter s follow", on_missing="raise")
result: 4h14
